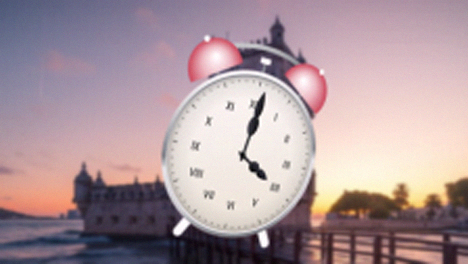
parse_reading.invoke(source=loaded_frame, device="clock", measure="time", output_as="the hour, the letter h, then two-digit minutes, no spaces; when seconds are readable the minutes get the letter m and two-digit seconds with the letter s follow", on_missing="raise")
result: 4h01
